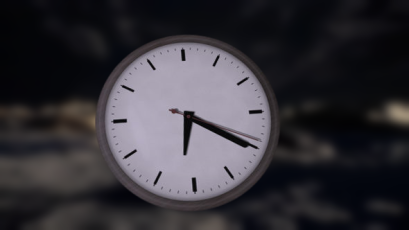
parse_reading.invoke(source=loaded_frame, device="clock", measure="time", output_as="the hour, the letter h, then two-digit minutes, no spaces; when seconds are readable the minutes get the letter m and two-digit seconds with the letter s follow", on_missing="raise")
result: 6h20m19s
